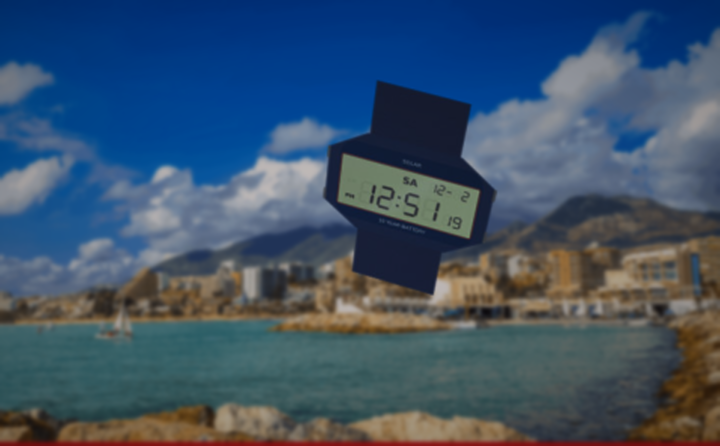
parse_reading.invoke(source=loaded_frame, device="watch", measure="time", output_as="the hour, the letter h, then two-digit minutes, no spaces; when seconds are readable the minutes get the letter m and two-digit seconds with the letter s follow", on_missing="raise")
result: 12h51m19s
